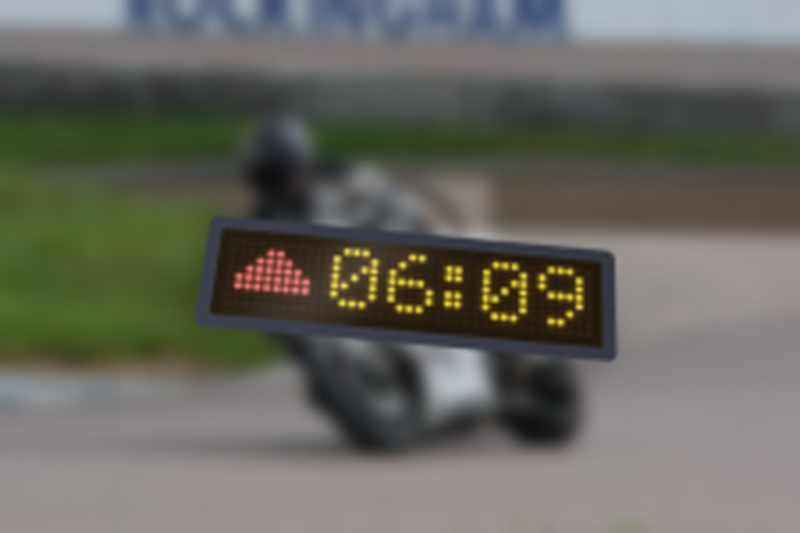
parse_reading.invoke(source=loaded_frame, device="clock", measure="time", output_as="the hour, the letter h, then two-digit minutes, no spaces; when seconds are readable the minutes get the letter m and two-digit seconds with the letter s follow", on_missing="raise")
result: 6h09
